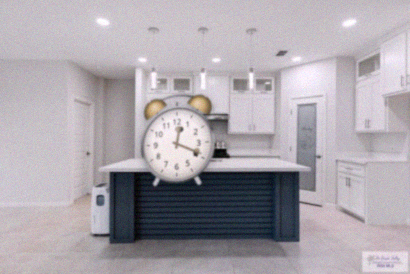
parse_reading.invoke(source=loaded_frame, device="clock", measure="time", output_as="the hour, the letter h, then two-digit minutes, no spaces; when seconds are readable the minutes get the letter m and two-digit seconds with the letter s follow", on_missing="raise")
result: 12h19
